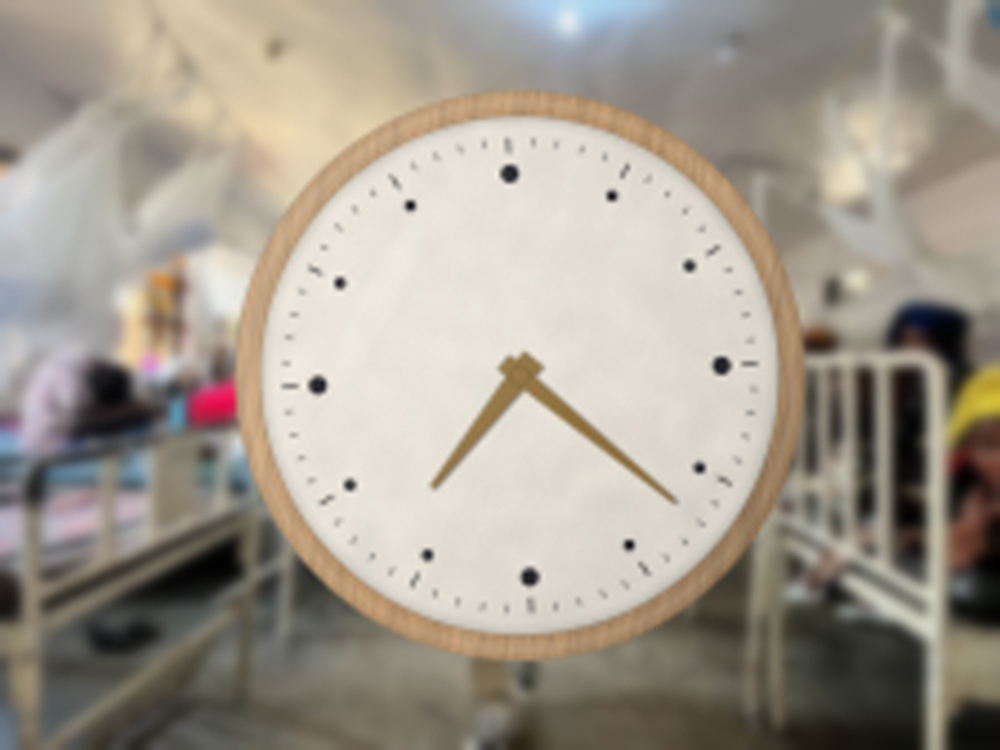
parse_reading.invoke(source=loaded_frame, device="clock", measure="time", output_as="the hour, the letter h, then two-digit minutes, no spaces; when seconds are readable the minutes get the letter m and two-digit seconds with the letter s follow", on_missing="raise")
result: 7h22
